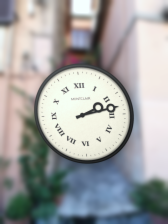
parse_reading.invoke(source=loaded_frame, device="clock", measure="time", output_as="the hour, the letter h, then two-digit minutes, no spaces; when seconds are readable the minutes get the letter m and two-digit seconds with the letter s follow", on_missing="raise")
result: 2h13
